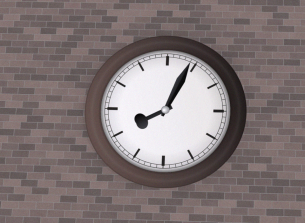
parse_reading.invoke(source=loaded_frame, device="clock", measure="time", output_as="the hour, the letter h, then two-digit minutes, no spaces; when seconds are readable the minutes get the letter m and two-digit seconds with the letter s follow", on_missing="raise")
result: 8h04
